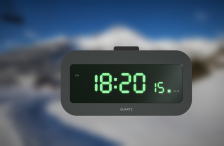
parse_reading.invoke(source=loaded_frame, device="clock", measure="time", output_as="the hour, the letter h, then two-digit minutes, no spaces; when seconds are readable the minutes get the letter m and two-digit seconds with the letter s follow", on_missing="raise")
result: 18h20m15s
